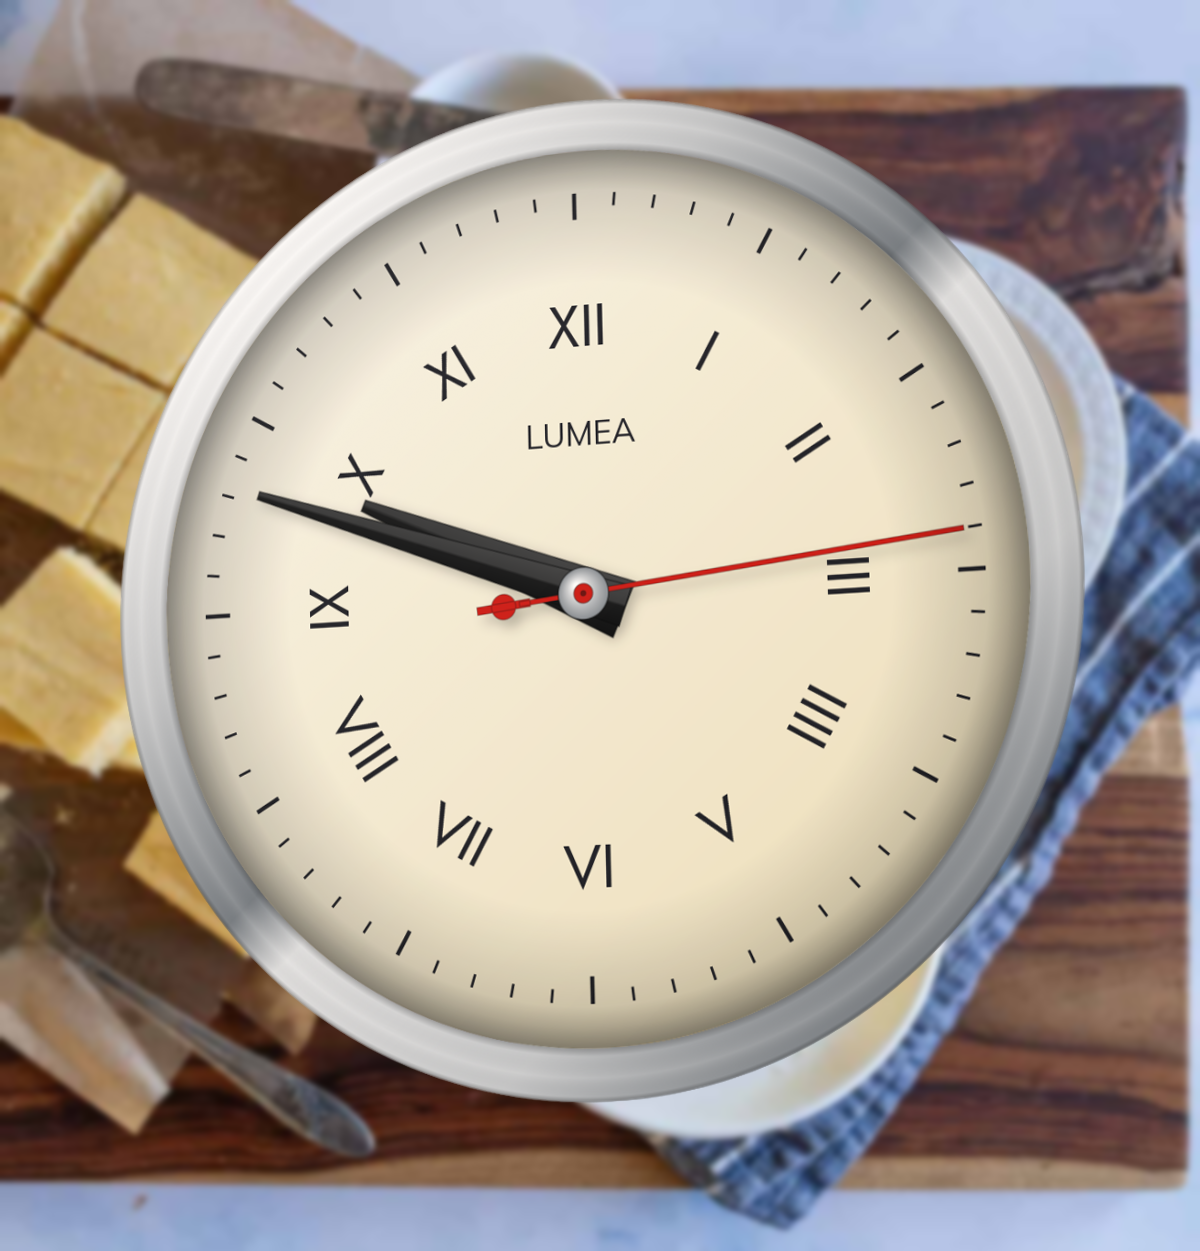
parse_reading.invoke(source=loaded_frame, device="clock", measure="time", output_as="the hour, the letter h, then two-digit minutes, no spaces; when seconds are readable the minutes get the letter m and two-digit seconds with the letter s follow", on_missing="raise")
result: 9h48m14s
